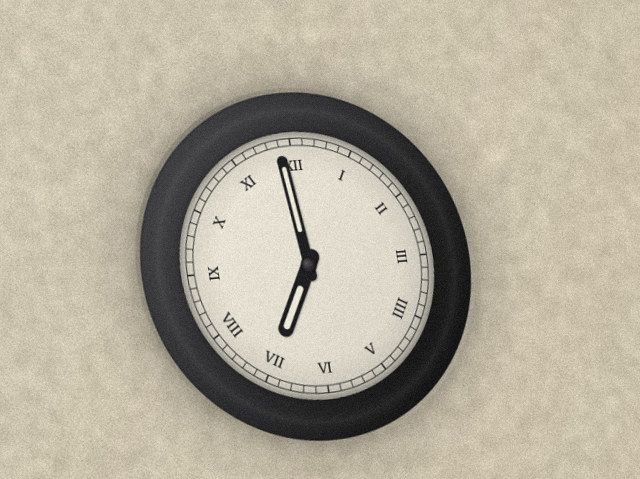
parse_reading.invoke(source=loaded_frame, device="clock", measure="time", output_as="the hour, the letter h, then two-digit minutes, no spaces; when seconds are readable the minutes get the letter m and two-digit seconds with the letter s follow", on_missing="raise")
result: 6h59
